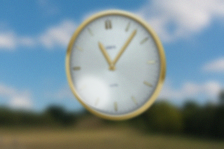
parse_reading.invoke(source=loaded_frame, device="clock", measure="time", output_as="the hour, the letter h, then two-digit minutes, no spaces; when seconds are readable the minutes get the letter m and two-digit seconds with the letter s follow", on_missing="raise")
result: 11h07
